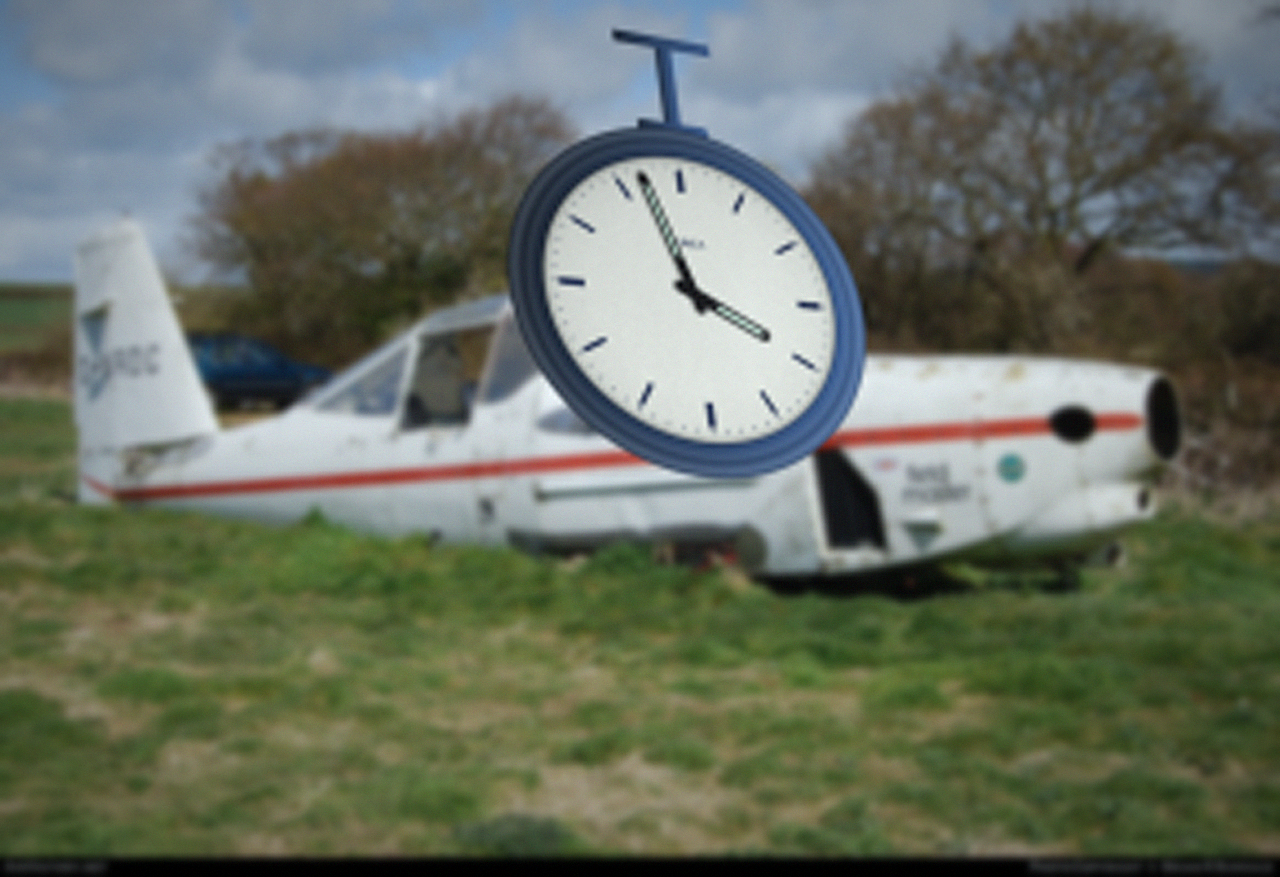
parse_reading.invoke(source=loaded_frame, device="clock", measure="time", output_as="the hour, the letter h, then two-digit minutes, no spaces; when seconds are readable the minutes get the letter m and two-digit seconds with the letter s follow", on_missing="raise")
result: 3h57
